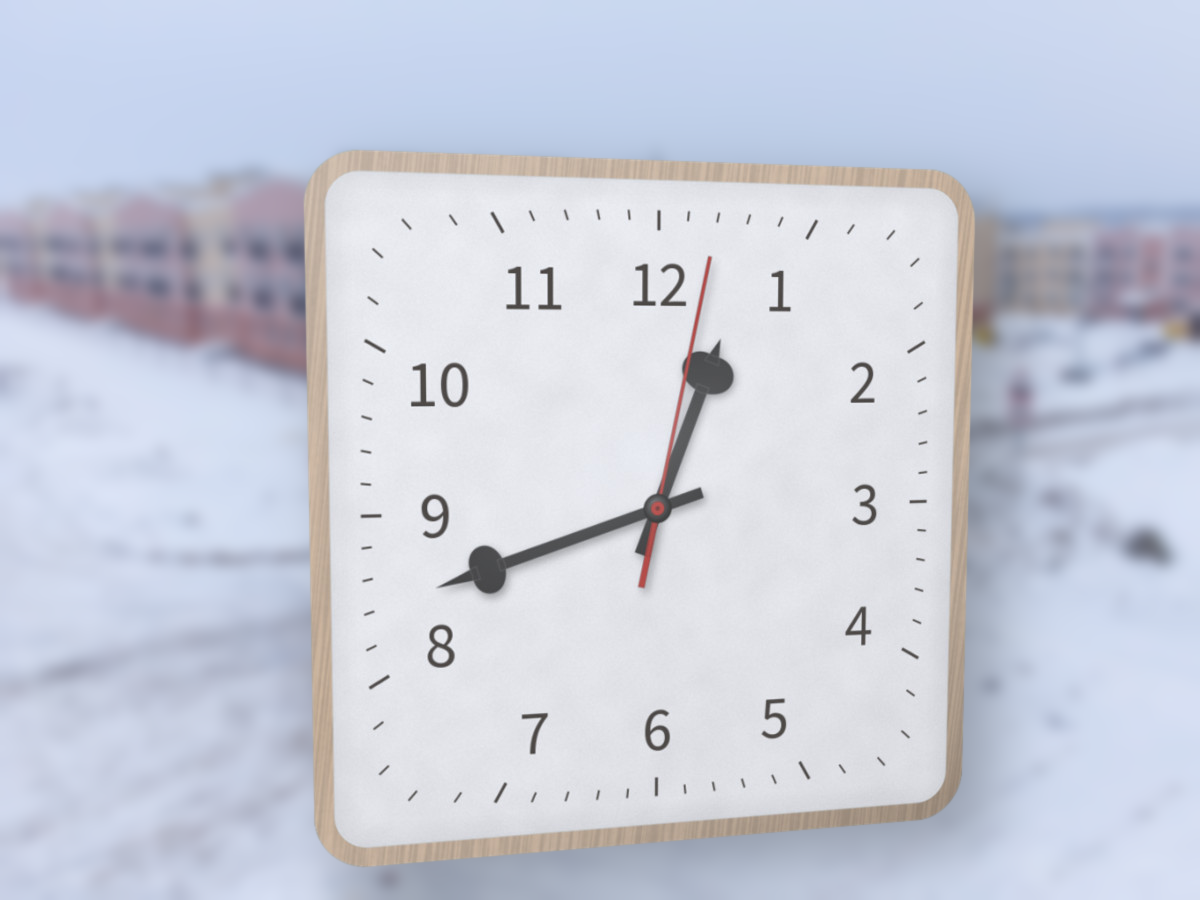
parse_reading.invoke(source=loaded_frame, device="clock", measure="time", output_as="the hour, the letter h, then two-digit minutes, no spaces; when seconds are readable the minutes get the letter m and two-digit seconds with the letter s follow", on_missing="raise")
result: 12h42m02s
